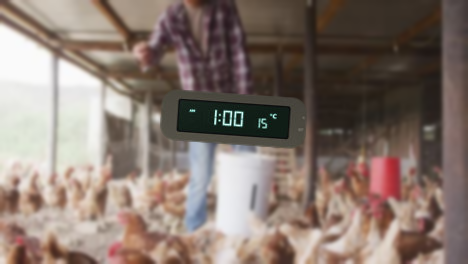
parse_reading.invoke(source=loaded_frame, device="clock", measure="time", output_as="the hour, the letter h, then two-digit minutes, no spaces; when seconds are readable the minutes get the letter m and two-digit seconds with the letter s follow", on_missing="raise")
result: 1h00
